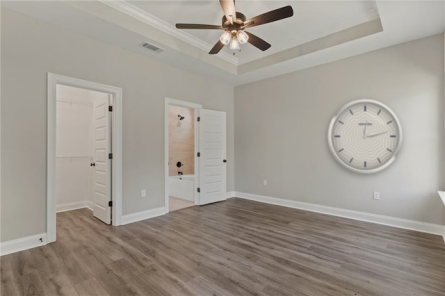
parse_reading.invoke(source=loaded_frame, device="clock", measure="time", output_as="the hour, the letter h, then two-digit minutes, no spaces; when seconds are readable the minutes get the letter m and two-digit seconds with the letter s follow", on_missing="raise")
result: 12h13
